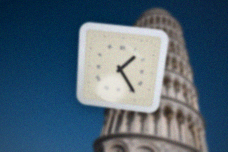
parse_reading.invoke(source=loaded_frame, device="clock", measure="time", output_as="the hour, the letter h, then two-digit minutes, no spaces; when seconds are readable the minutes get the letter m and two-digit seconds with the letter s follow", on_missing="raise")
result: 1h24
